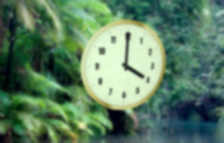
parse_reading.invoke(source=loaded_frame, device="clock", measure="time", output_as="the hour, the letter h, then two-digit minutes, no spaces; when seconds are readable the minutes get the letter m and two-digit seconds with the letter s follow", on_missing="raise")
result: 4h00
